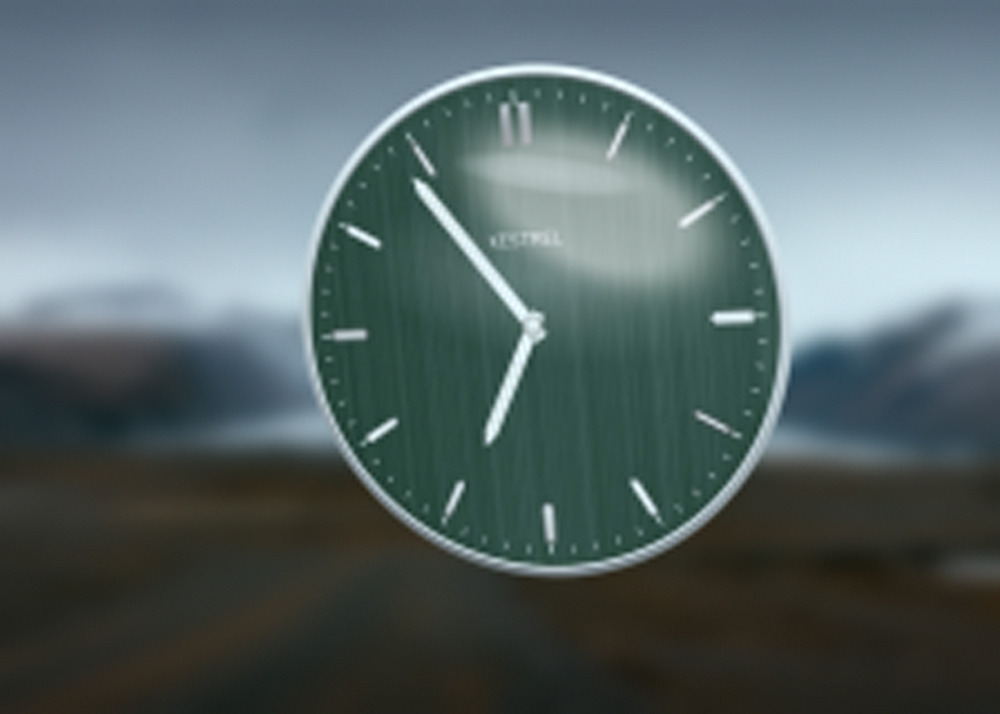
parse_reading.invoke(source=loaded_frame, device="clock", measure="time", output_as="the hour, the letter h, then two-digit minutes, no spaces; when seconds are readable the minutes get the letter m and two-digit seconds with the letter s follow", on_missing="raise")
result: 6h54
